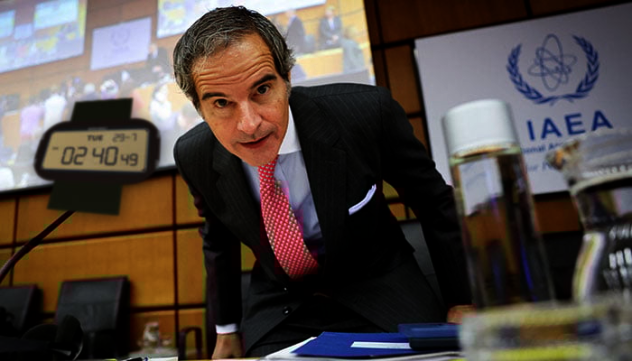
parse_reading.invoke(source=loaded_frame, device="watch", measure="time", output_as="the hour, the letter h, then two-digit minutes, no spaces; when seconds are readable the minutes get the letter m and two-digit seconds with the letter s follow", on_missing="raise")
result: 2h40m49s
